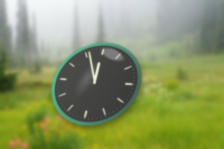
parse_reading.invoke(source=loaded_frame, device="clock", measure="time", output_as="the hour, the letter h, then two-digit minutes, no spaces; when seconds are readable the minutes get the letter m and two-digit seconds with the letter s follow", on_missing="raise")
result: 11h56
